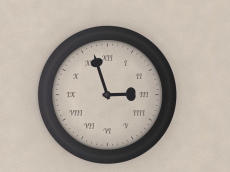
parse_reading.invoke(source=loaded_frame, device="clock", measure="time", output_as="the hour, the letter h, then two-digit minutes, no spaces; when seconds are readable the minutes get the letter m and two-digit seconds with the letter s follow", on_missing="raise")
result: 2h57
